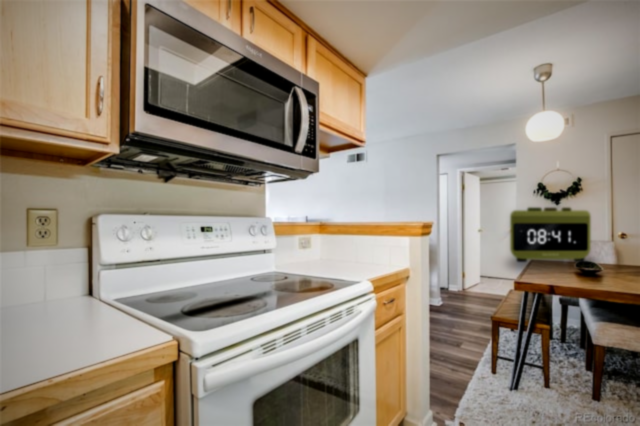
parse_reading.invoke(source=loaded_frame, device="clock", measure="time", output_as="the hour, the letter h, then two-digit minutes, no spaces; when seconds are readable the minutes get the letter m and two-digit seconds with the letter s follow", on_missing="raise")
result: 8h41
